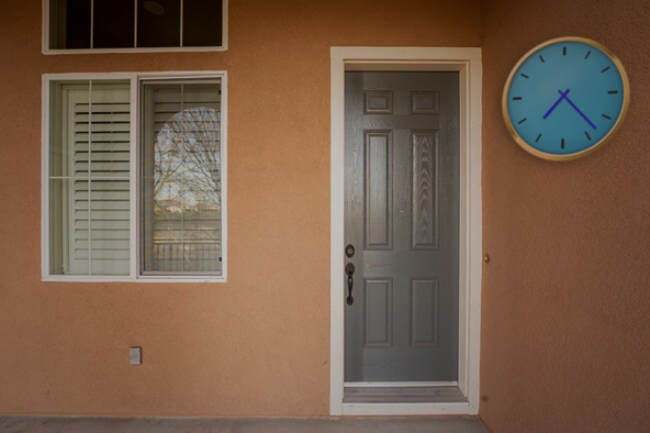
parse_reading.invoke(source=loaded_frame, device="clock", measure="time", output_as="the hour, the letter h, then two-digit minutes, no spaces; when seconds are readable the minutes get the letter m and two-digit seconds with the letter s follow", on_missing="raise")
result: 7h23
